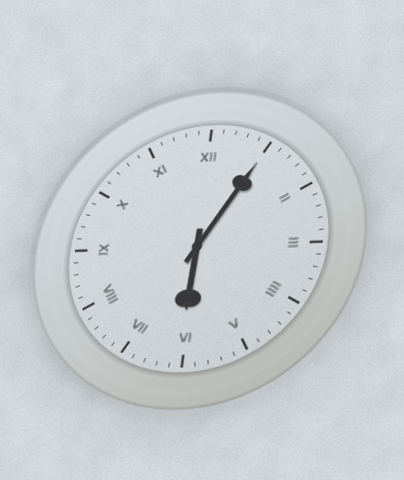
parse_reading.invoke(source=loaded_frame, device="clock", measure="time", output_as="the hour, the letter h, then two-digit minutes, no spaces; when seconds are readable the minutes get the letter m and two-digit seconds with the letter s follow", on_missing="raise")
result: 6h05
